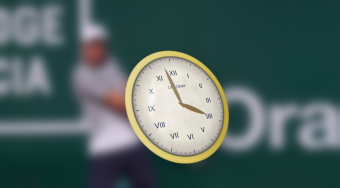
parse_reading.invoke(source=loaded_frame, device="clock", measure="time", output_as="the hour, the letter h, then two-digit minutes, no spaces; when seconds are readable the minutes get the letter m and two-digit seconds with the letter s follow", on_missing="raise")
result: 3h58
